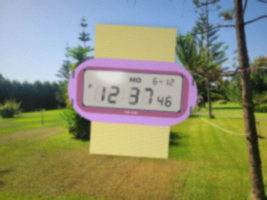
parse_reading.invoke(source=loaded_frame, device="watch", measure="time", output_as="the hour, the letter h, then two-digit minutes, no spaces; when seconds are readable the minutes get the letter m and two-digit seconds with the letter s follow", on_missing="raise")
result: 12h37m46s
